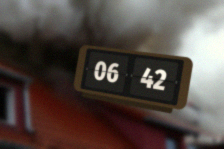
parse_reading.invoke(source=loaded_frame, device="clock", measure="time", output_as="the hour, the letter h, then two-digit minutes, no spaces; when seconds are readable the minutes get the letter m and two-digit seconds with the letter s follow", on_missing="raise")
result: 6h42
